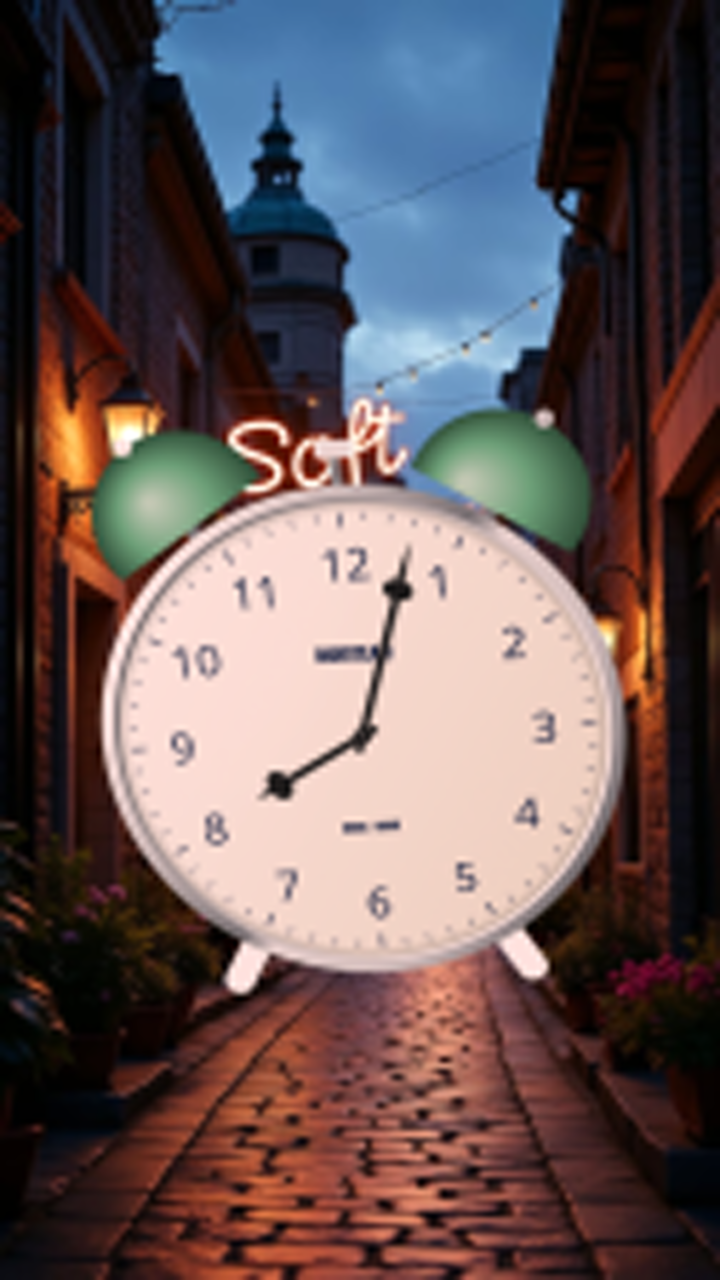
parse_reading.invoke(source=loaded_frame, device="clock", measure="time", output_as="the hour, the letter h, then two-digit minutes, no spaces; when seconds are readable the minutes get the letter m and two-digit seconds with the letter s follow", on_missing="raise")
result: 8h03
